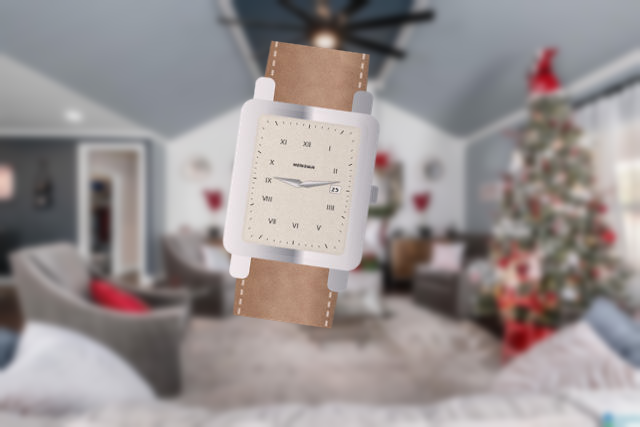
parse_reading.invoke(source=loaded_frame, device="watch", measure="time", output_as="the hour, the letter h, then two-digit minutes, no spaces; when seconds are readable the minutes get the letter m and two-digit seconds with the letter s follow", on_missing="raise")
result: 9h13
